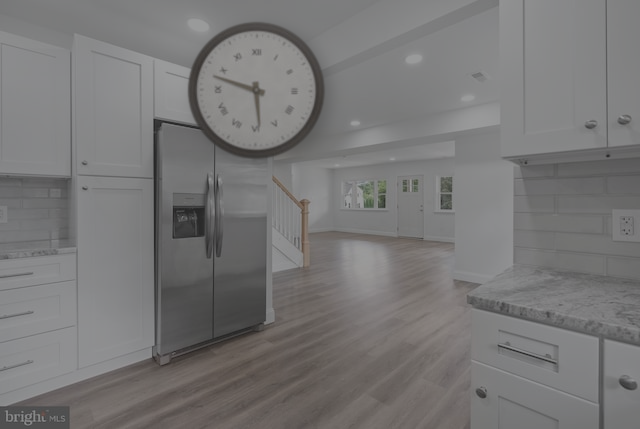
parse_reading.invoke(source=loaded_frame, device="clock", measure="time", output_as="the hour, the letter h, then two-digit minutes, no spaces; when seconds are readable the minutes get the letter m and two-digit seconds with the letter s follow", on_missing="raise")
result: 5h48
